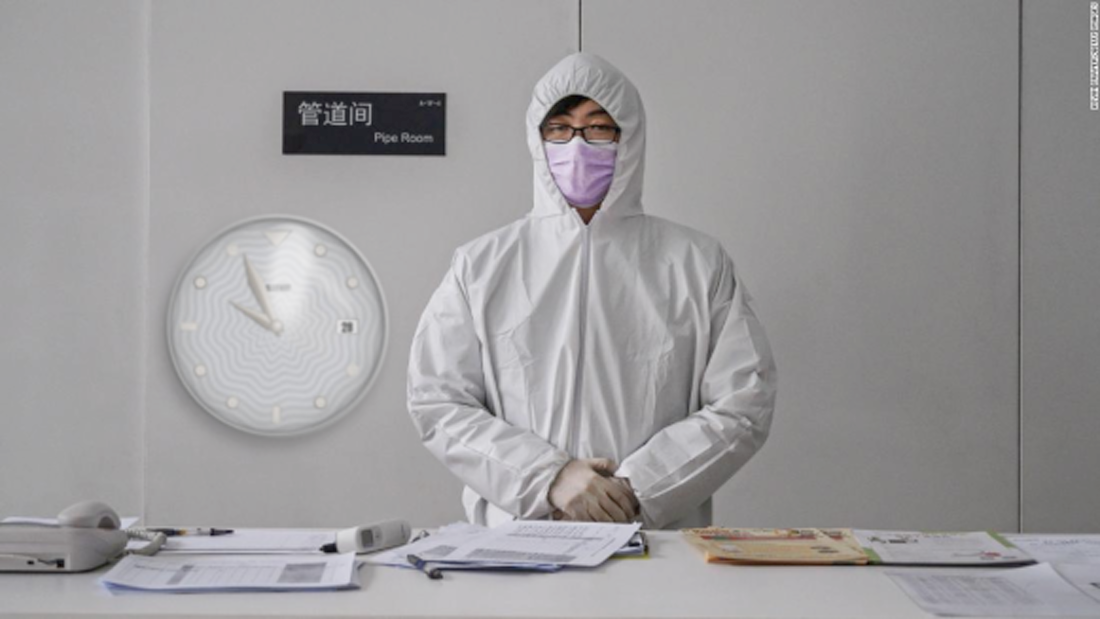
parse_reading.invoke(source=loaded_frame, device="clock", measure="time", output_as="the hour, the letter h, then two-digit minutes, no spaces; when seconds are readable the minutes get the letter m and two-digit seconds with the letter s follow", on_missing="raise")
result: 9h56
